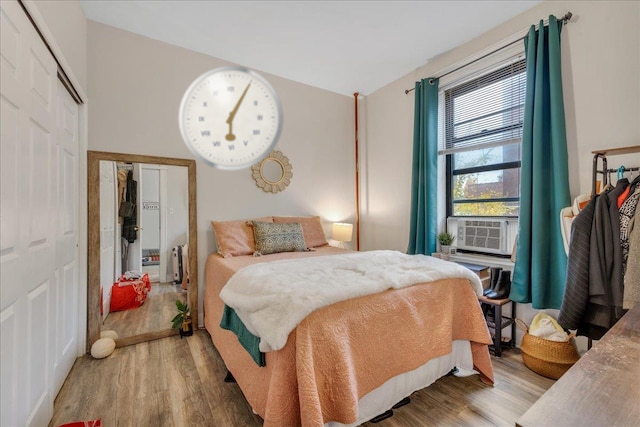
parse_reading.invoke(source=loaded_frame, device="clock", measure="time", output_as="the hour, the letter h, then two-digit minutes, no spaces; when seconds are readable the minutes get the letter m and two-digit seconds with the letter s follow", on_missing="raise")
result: 6h05
